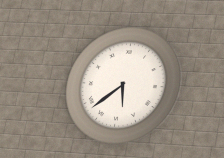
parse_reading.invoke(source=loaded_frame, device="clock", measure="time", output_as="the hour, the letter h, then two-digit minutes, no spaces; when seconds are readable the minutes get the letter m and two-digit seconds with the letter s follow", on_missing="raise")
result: 5h38
